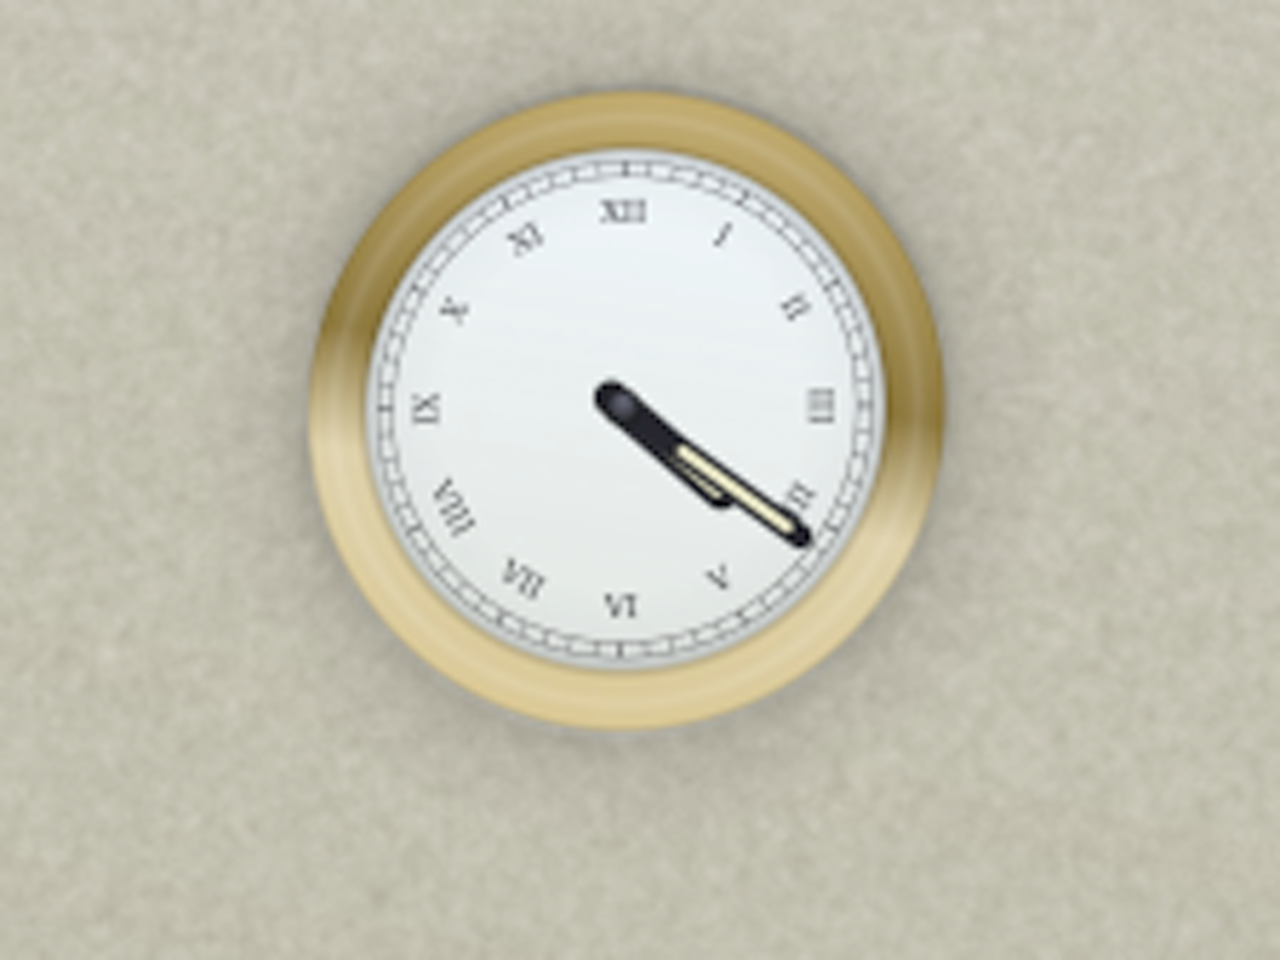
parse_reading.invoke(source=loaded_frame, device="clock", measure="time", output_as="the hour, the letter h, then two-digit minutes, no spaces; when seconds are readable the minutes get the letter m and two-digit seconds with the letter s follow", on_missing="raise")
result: 4h21
